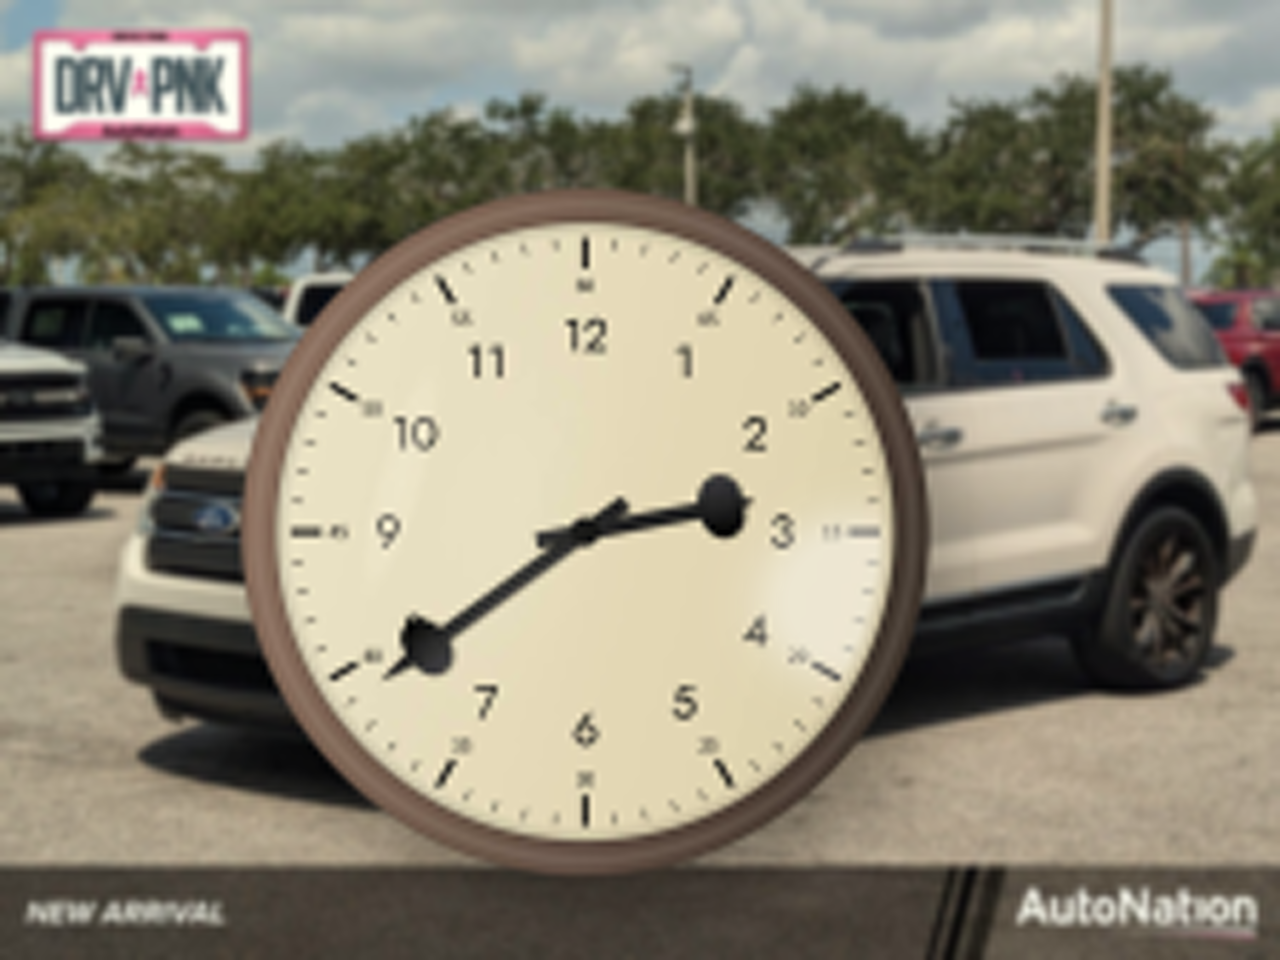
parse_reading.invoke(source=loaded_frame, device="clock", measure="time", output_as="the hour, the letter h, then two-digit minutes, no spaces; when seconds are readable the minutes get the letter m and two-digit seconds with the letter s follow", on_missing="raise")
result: 2h39
